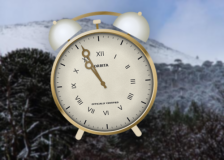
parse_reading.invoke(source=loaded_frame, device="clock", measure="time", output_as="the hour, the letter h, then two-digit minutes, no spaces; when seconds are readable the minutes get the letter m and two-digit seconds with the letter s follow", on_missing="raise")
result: 10h56
